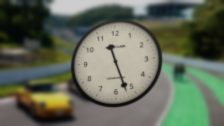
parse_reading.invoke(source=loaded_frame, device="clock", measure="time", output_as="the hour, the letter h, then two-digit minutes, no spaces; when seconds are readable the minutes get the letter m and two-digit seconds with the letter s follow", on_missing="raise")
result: 11h27
